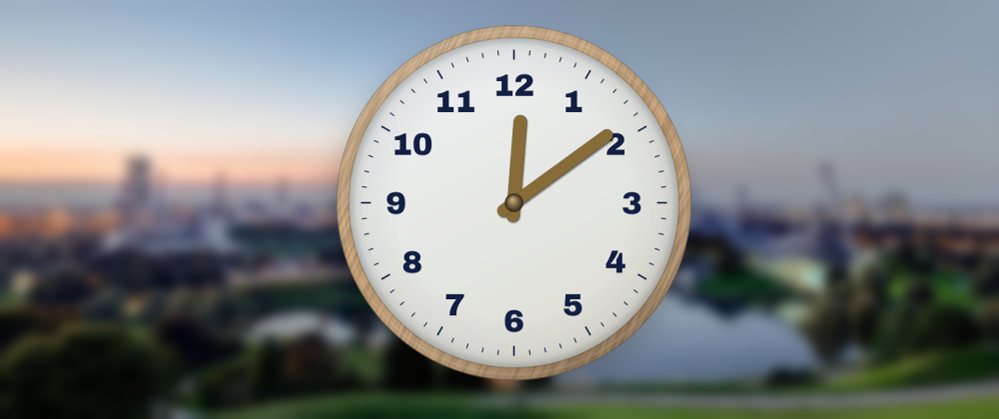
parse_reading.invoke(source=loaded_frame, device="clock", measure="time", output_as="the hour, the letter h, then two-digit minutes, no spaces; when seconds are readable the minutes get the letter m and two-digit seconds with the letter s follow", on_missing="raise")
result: 12h09
